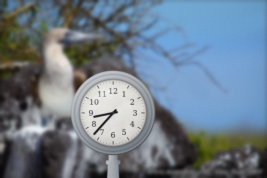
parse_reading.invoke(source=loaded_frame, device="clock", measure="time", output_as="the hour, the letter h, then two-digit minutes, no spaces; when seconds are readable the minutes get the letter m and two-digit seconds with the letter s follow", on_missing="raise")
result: 8h37
